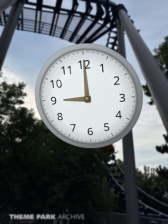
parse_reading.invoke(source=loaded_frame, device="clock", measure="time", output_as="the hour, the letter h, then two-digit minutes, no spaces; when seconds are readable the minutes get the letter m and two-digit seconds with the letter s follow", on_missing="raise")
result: 9h00
